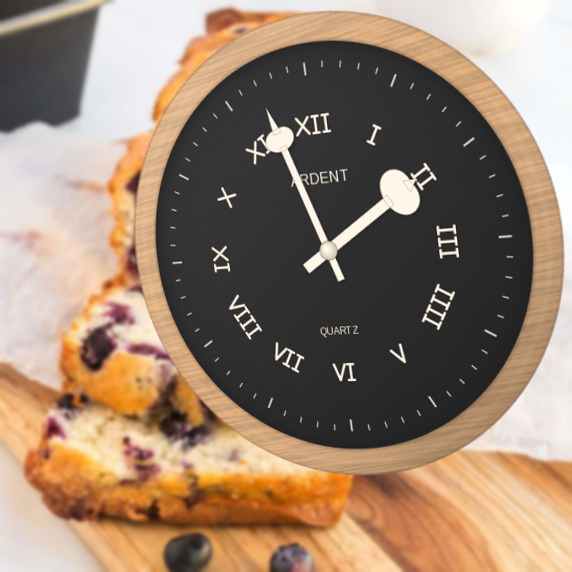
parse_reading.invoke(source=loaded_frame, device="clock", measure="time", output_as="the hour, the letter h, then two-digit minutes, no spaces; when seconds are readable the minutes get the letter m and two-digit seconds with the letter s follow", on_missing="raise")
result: 1h57
